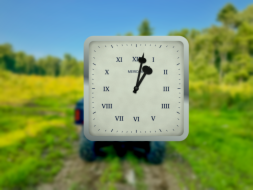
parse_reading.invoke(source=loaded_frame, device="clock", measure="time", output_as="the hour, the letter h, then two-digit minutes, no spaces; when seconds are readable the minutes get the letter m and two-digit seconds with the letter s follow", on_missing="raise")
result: 1h02
